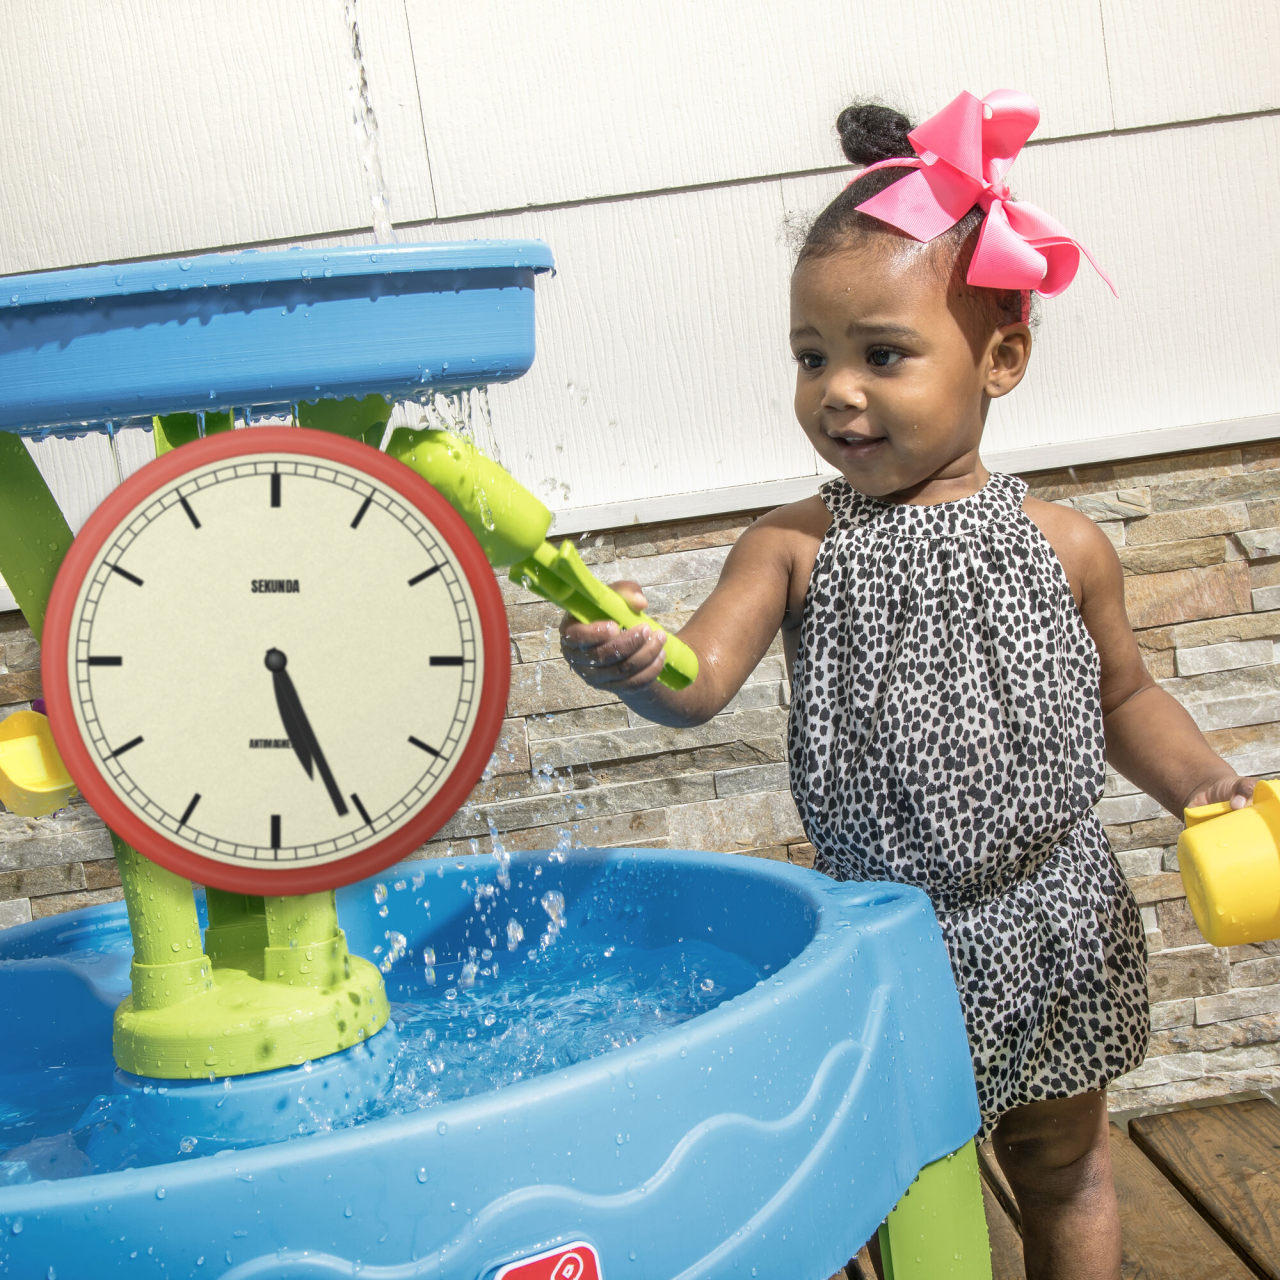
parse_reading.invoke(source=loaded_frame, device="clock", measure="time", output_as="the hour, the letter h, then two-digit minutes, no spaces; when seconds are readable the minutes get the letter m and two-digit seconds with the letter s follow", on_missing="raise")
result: 5h26
